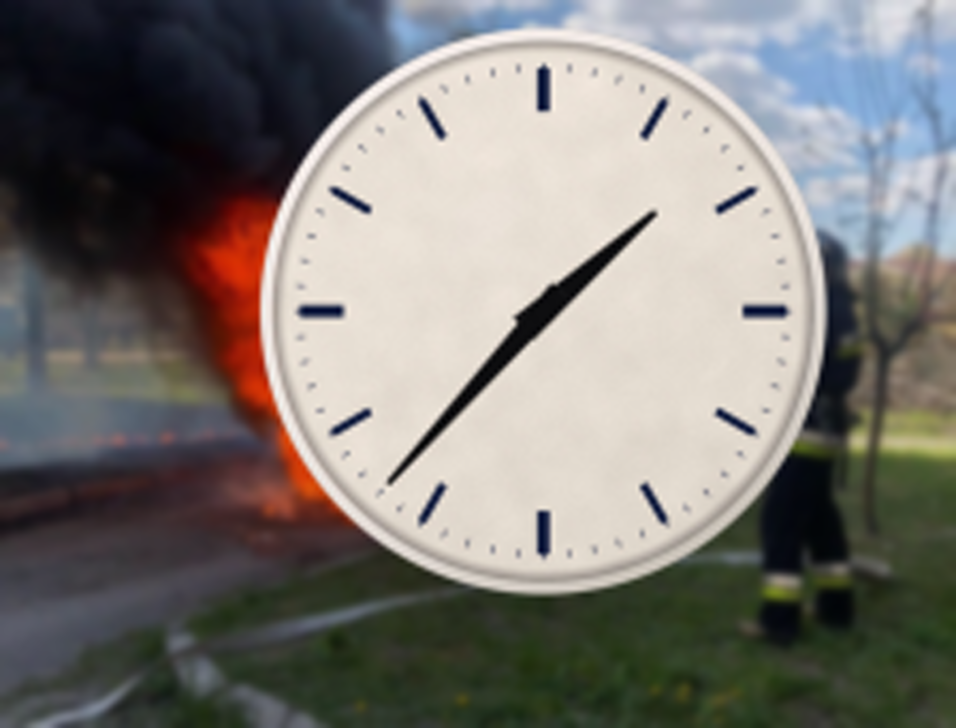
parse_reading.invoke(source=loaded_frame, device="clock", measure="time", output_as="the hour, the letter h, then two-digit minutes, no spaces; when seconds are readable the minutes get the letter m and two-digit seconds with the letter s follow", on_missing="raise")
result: 1h37
